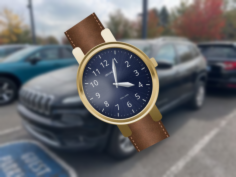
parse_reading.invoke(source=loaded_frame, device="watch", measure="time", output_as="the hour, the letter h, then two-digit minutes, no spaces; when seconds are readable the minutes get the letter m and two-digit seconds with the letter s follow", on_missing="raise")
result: 4h04
